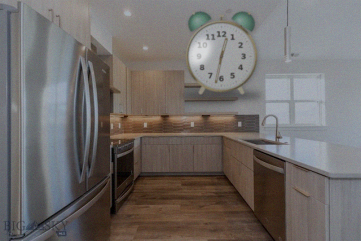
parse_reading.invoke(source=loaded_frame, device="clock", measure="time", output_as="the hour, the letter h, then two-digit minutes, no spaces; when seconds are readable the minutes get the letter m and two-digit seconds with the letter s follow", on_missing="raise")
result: 12h32
